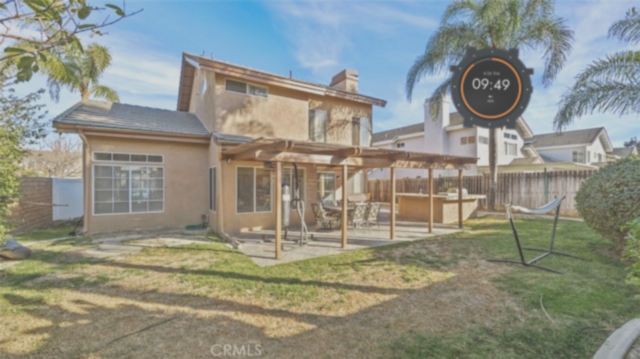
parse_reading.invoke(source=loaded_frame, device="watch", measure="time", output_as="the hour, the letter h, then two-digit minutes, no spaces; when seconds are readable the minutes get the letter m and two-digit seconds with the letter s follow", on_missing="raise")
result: 9h49
